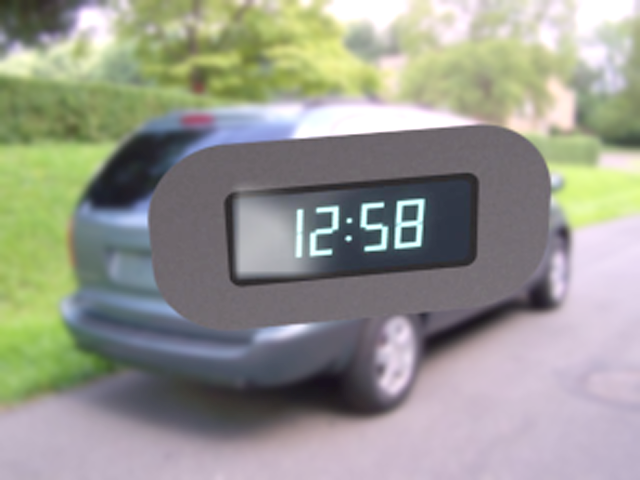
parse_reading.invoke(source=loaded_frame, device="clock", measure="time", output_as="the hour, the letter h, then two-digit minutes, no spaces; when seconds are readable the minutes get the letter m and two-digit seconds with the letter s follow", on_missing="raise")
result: 12h58
